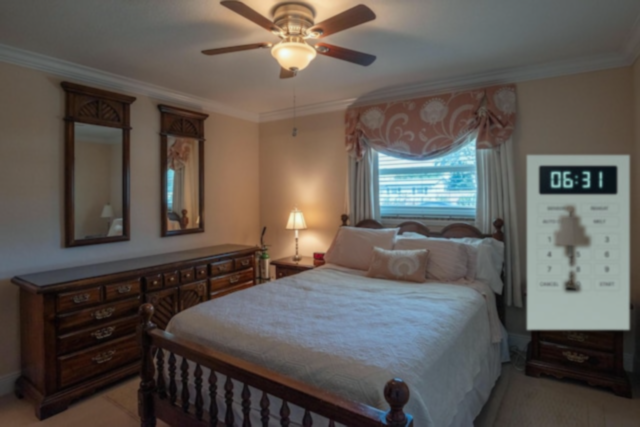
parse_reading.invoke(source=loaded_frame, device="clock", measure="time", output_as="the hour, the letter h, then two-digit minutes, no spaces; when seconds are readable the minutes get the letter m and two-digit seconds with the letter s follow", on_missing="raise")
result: 6h31
